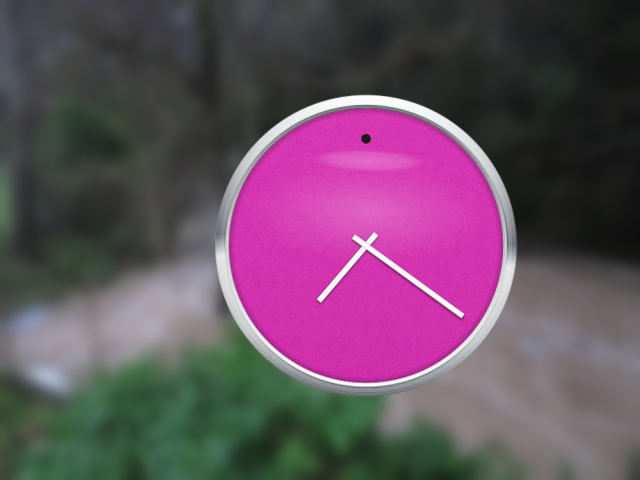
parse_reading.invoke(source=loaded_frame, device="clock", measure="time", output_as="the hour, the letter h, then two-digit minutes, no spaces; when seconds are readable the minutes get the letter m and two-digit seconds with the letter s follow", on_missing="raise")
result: 7h21
